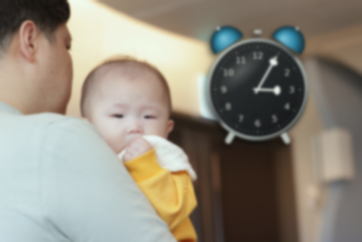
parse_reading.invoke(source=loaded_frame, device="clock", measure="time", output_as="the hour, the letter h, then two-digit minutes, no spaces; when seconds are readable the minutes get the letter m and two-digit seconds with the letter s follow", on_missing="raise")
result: 3h05
